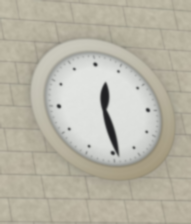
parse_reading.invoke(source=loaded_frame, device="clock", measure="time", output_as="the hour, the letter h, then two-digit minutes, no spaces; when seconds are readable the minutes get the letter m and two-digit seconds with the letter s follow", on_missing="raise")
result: 12h29
